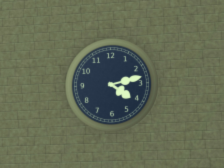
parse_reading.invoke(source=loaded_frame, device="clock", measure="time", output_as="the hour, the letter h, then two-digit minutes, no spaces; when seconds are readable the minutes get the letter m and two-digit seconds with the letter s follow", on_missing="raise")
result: 4h13
